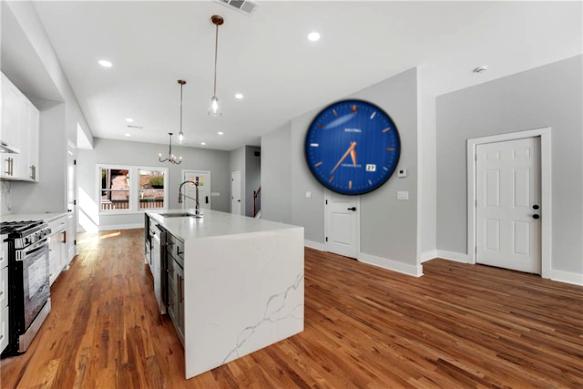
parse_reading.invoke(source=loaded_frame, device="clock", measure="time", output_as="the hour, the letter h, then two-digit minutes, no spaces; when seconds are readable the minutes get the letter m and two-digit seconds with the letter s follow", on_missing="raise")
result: 5h36
